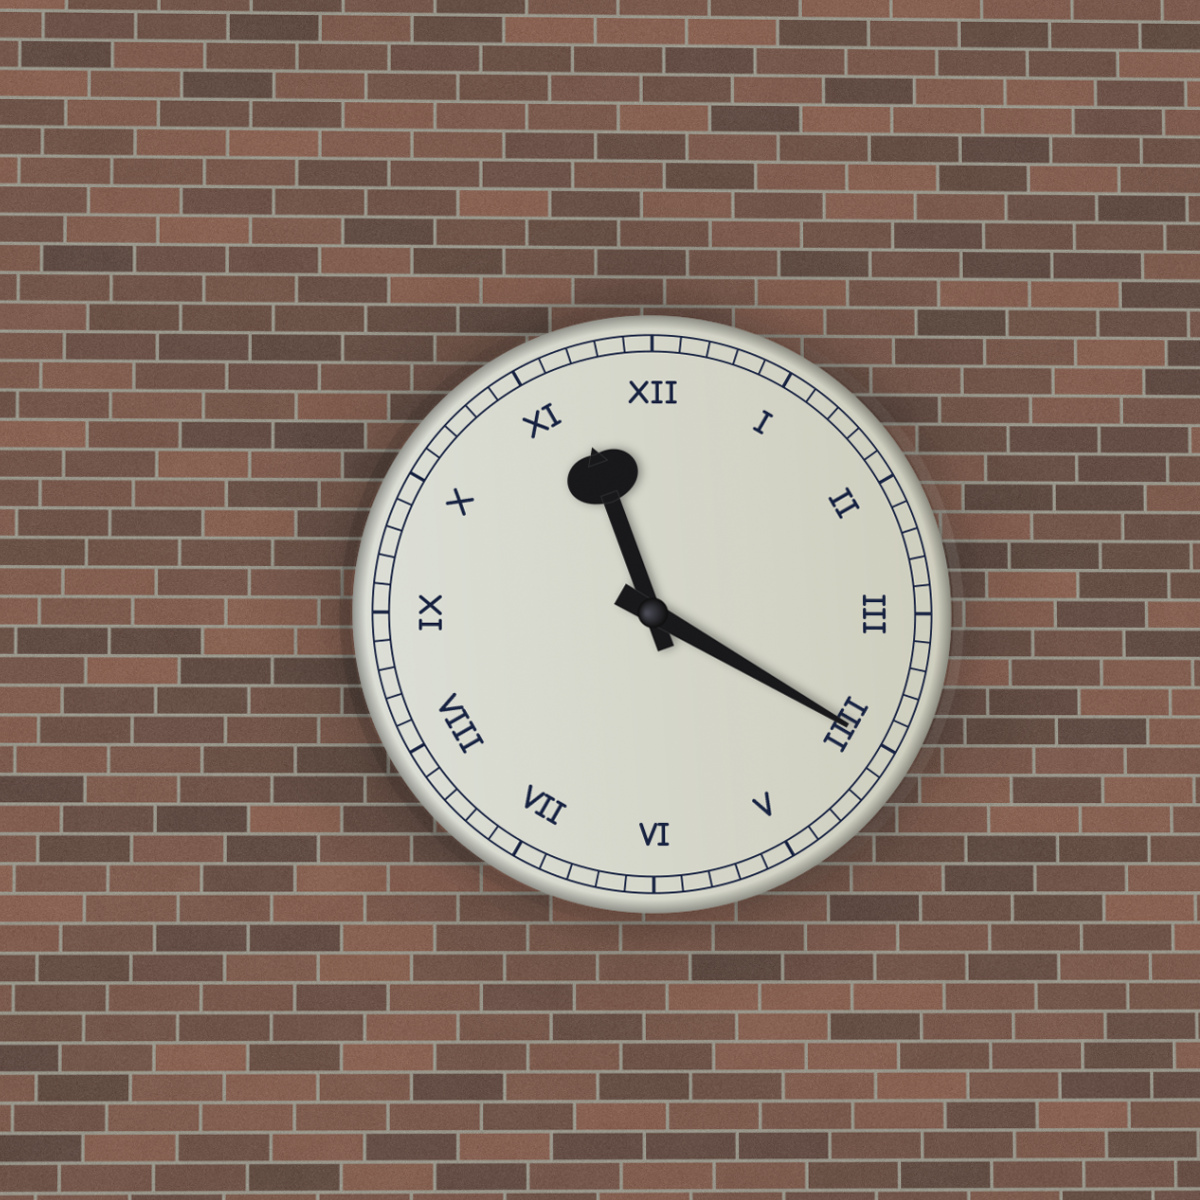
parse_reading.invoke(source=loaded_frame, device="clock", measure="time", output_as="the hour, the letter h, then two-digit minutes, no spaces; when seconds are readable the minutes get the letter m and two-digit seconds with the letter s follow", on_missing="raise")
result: 11h20
